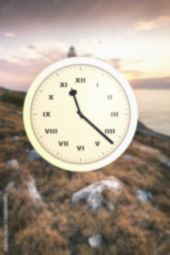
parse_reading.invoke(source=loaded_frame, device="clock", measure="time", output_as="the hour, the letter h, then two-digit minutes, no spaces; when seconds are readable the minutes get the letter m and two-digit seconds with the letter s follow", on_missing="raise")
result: 11h22
